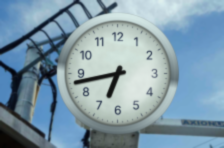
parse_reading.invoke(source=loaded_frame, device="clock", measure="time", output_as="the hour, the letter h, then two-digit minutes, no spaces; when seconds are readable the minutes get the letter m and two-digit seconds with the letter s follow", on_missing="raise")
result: 6h43
